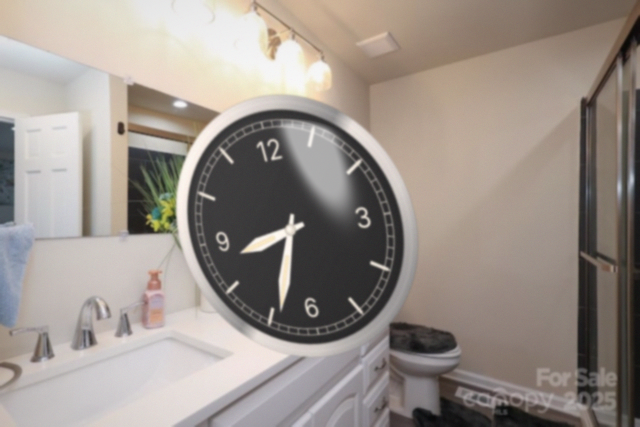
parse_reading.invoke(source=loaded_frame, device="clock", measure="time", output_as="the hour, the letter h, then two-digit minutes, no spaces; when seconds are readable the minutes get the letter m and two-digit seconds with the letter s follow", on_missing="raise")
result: 8h34
